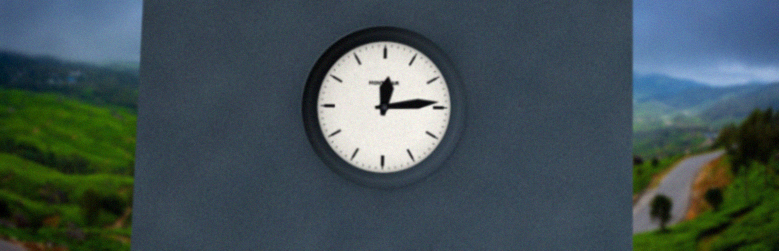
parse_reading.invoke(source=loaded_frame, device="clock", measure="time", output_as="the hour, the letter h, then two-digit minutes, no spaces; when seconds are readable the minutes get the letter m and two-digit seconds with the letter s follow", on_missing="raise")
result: 12h14
